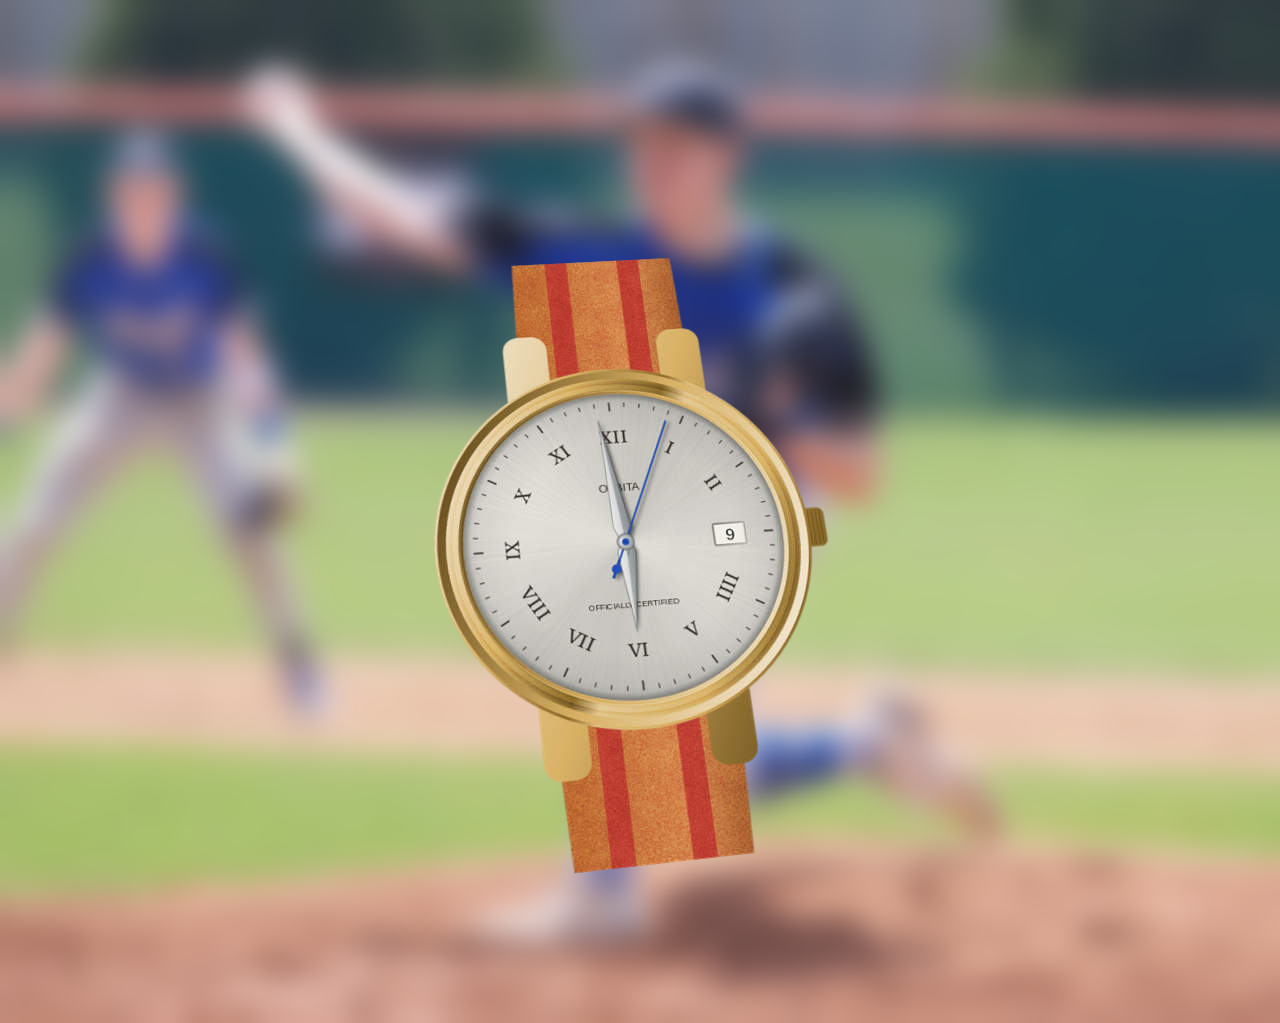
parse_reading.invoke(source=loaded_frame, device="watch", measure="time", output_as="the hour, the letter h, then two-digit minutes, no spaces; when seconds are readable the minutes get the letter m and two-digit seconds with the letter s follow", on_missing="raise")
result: 5h59m04s
